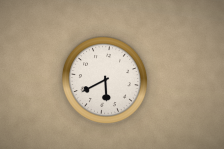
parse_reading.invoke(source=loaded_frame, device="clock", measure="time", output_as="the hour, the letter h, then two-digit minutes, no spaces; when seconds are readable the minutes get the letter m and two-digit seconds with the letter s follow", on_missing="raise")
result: 5h39
